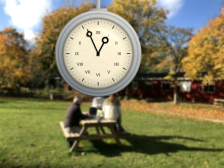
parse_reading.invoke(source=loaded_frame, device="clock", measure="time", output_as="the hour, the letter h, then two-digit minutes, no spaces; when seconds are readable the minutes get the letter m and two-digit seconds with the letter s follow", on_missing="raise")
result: 12h56
